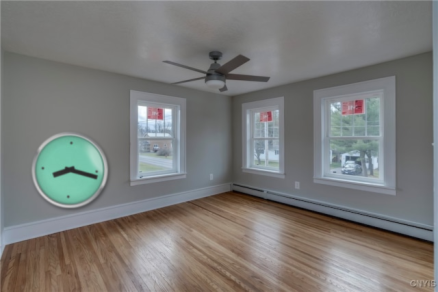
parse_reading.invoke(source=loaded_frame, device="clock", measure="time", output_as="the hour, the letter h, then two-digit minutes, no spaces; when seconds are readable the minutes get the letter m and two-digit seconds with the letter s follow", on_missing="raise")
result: 8h17
